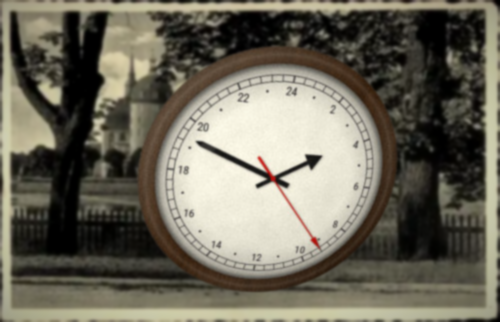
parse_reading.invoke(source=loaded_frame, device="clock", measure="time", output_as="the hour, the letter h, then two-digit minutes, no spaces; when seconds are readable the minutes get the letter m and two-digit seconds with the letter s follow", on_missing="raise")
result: 3h48m23s
